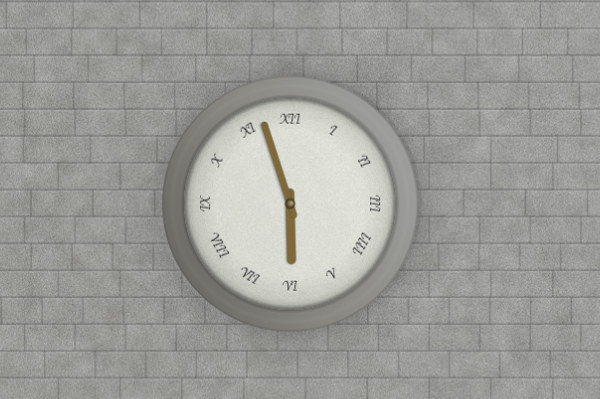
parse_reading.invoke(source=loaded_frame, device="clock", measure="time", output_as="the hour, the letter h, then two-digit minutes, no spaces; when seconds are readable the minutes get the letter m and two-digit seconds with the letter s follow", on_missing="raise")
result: 5h57
